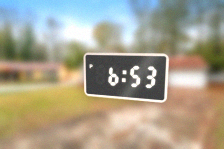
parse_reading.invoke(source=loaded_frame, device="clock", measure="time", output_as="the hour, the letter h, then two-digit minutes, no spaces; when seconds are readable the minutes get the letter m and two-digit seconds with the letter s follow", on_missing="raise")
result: 6h53
